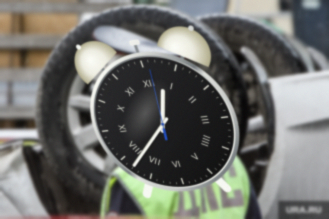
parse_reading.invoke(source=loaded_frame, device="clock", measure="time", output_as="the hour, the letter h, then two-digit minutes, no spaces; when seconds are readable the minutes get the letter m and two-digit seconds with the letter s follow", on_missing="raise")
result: 12h38m01s
